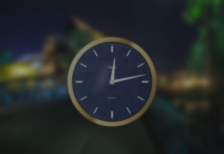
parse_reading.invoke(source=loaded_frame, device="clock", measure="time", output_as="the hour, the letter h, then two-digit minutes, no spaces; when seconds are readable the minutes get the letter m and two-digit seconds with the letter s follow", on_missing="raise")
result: 12h13
